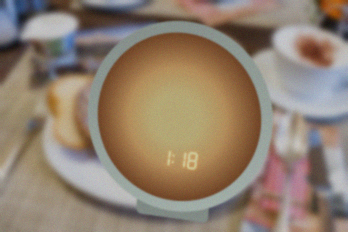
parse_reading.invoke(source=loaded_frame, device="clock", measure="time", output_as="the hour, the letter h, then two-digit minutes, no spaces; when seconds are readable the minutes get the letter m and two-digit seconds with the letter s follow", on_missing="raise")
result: 1h18
